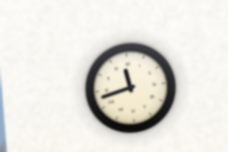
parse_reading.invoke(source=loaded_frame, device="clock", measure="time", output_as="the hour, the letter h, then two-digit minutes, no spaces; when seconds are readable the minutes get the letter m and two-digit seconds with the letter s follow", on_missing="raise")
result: 11h43
